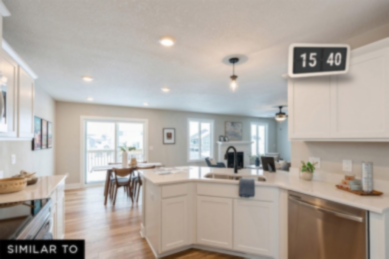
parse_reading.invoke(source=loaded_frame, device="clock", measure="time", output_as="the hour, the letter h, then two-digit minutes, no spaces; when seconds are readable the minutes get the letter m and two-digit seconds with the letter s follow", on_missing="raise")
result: 15h40
